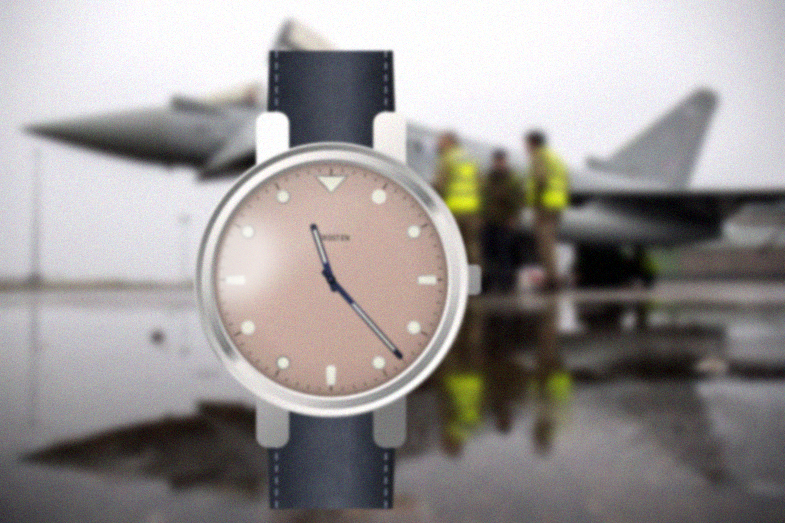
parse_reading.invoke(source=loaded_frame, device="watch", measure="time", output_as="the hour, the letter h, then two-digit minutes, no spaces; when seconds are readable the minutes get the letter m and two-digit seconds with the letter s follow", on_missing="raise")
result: 11h23
